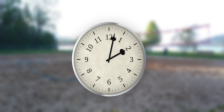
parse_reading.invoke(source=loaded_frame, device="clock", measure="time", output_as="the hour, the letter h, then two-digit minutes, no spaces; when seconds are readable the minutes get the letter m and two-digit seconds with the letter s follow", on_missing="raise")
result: 2h02
